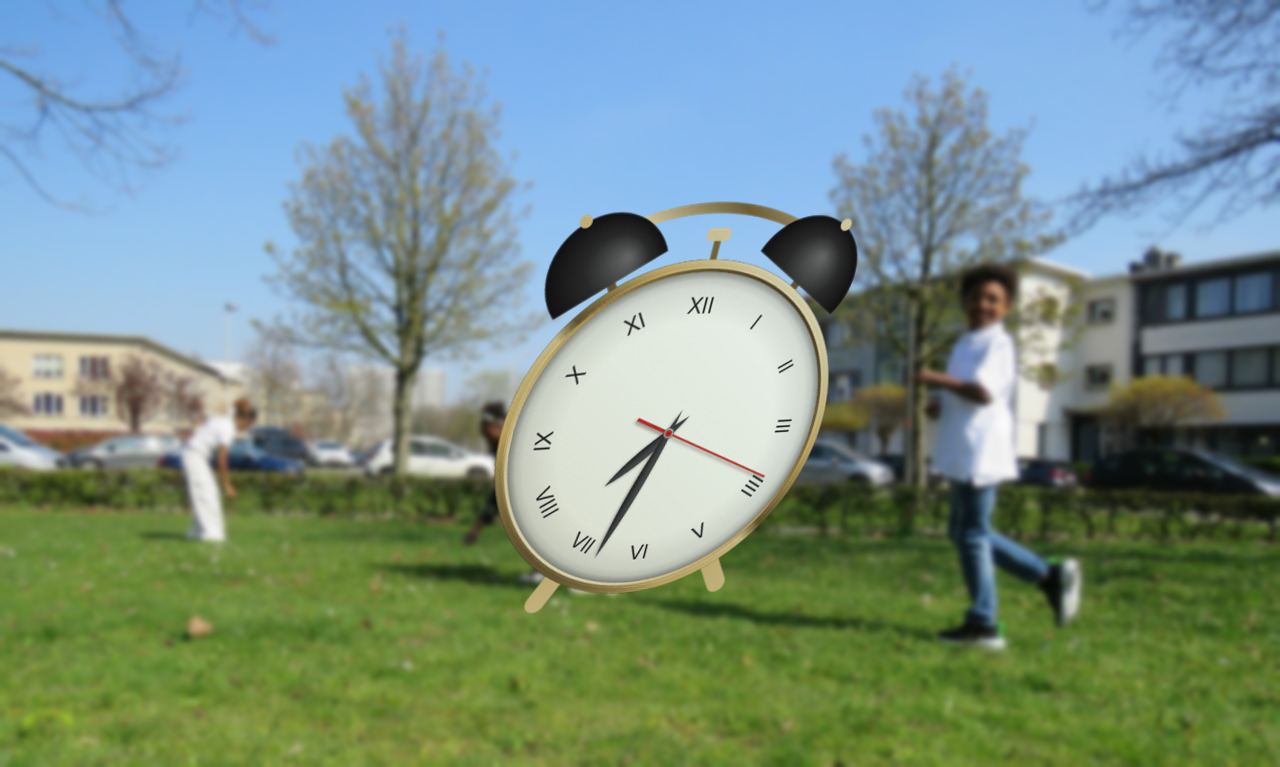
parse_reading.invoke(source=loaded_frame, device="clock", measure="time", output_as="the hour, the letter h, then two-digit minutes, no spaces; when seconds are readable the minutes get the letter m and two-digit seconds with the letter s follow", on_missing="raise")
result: 7h33m19s
